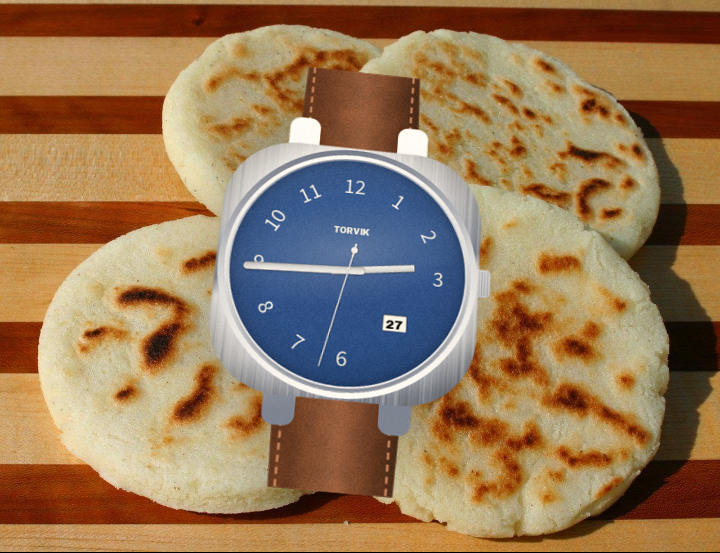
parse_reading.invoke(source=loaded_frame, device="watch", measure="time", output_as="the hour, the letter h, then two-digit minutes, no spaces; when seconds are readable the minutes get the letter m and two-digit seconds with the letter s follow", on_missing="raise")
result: 2h44m32s
